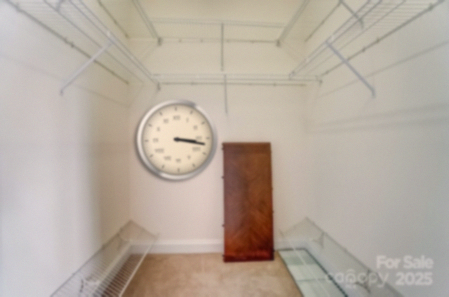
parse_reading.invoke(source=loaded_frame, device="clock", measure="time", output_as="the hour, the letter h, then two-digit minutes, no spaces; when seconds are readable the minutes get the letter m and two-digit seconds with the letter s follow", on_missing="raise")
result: 3h17
